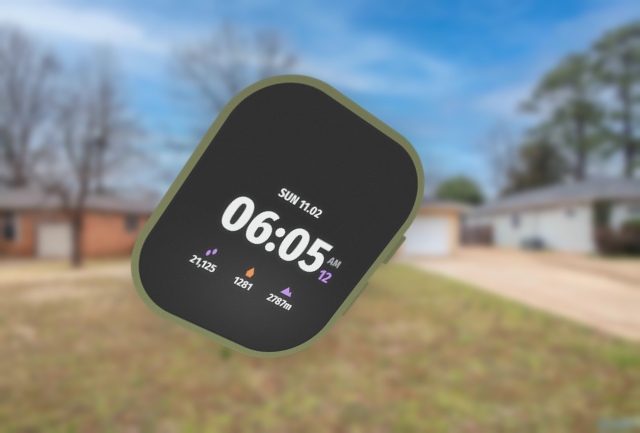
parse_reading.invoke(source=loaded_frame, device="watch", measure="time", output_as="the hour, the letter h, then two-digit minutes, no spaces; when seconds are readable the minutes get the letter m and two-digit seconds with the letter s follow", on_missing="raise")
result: 6h05m12s
